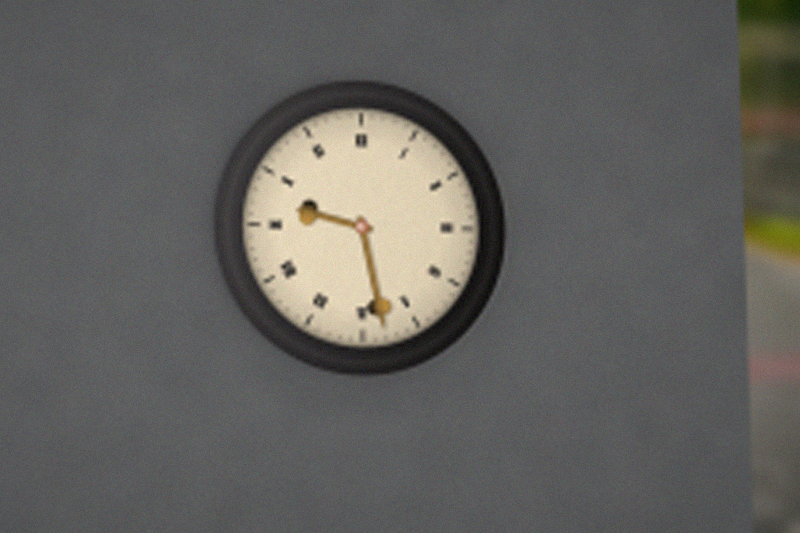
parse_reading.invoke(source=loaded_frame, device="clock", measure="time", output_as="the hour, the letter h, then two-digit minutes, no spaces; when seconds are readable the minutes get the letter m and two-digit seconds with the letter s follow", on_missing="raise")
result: 9h28
